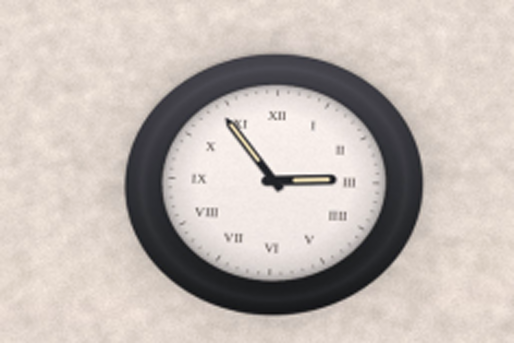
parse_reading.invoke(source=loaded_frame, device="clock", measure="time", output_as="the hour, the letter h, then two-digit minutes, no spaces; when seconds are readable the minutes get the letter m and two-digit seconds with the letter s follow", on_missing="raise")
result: 2h54
